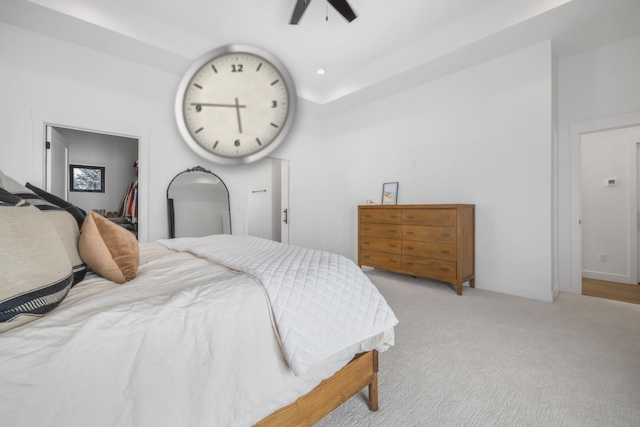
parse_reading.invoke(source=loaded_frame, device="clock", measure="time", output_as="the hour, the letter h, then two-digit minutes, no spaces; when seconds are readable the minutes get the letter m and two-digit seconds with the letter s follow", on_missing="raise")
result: 5h46
